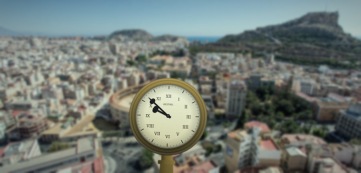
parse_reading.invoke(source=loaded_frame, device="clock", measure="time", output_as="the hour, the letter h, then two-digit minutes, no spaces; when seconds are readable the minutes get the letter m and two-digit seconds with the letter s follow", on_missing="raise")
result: 9h52
